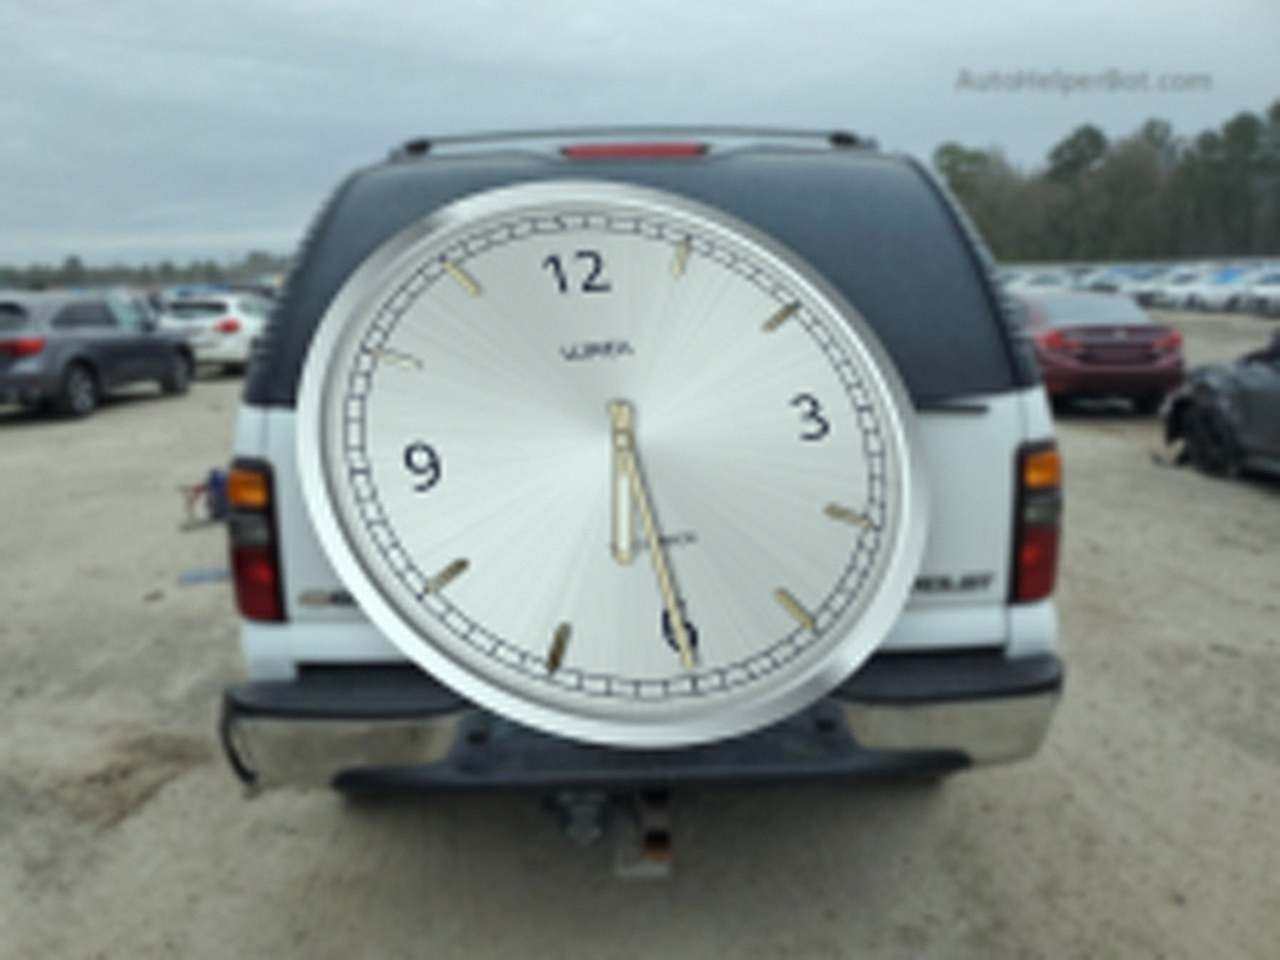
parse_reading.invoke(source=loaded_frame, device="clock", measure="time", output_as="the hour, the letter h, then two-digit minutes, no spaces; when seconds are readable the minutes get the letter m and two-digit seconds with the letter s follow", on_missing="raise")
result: 6h30
